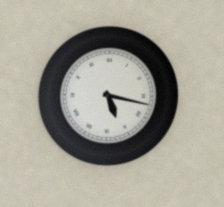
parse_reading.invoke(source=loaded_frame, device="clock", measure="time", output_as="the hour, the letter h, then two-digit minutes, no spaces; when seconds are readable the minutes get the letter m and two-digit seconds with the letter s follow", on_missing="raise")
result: 5h17
